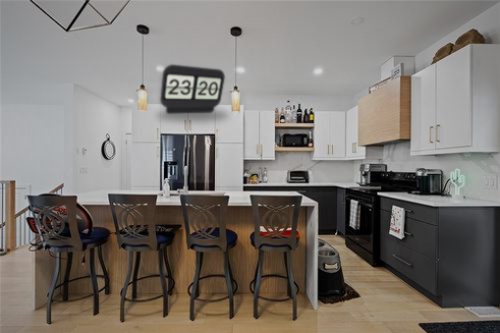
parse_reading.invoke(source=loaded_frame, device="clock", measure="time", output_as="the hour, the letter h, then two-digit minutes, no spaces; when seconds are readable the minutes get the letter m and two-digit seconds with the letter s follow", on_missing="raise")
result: 23h20
